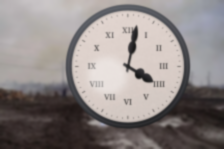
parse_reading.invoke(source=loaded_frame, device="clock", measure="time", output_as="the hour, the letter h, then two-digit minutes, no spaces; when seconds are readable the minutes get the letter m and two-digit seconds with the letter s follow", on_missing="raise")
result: 4h02
